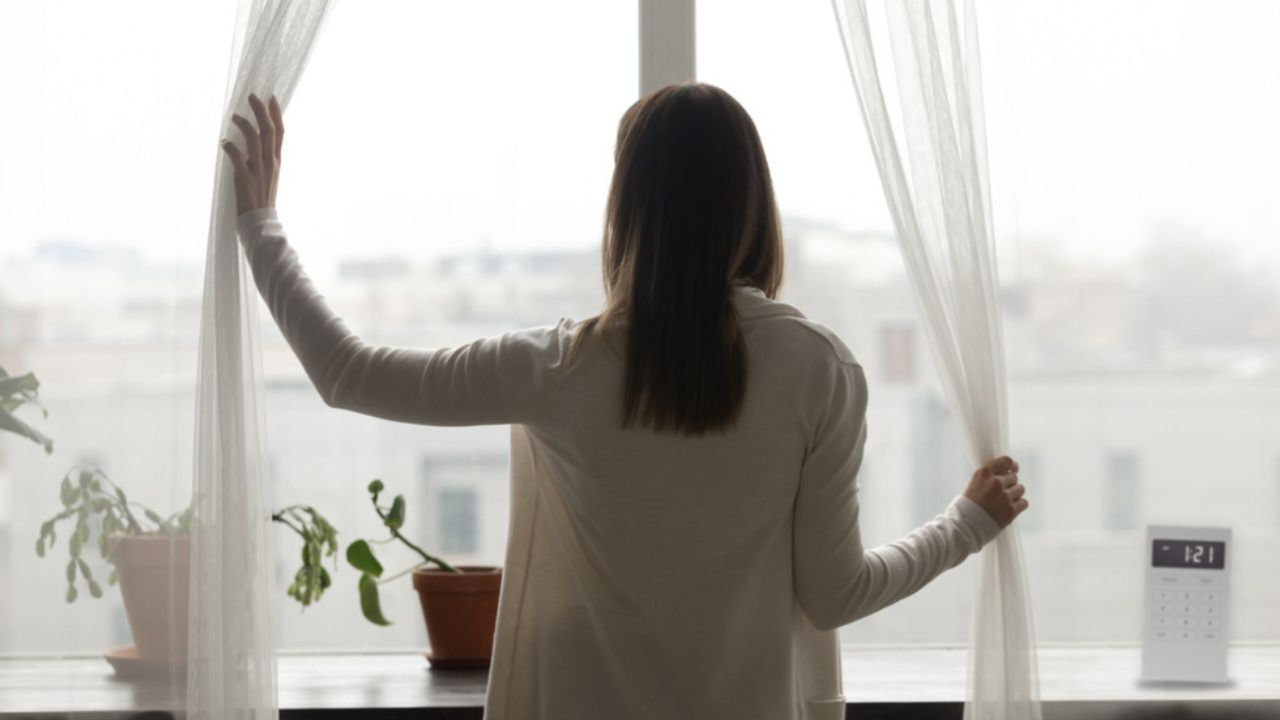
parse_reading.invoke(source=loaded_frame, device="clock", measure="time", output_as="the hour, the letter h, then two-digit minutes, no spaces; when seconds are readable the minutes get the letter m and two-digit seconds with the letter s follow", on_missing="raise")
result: 1h21
